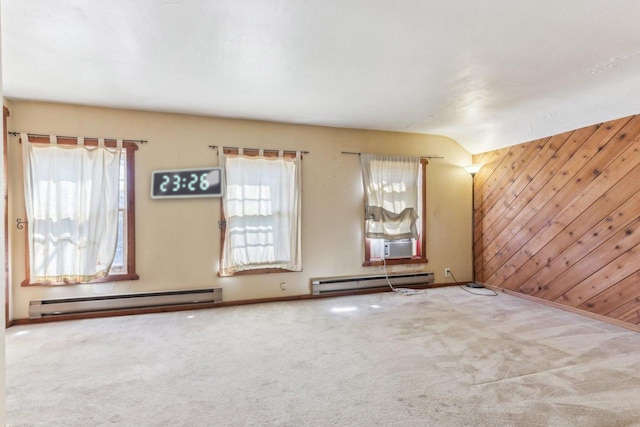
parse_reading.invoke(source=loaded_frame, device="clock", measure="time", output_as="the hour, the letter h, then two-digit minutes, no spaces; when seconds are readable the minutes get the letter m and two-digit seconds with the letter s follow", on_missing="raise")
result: 23h26
